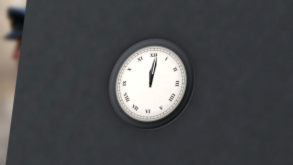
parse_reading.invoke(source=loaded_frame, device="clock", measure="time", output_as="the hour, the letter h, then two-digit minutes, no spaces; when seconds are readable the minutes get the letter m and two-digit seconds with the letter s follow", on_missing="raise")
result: 12h01
